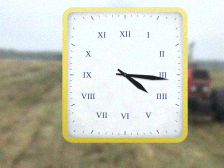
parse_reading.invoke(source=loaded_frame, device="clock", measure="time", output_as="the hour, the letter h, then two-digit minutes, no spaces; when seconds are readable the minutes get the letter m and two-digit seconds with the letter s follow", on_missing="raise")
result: 4h16
